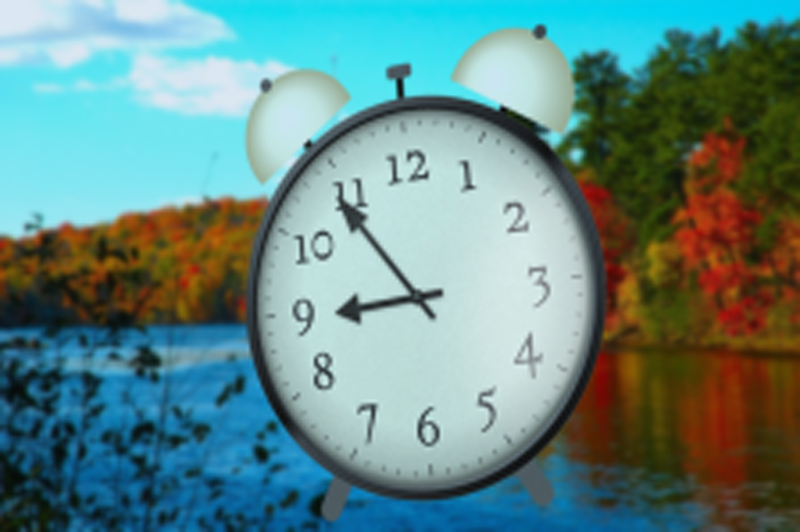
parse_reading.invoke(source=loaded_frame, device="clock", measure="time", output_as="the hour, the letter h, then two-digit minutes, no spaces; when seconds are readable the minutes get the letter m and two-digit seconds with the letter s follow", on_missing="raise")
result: 8h54
